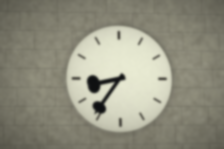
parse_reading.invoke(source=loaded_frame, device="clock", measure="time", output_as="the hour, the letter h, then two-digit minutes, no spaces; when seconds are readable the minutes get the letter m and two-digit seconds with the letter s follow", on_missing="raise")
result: 8h36
